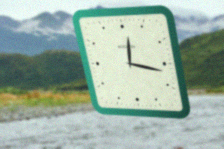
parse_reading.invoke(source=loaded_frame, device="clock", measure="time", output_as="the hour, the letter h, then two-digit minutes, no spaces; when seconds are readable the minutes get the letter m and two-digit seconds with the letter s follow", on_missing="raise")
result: 12h17
